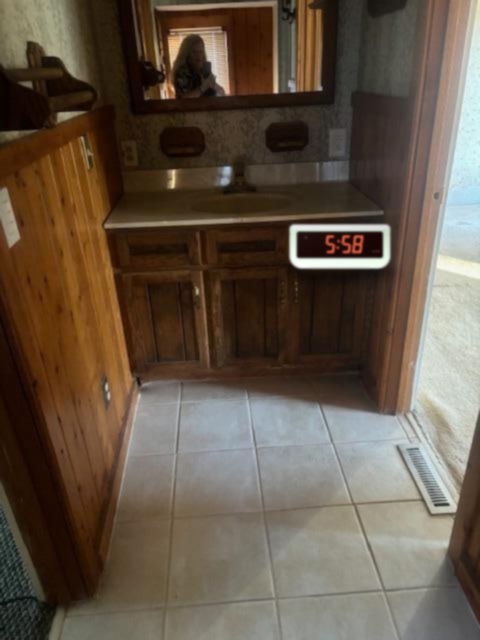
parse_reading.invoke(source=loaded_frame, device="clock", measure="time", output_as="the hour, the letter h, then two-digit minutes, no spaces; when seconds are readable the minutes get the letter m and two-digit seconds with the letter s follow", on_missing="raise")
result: 5h58
